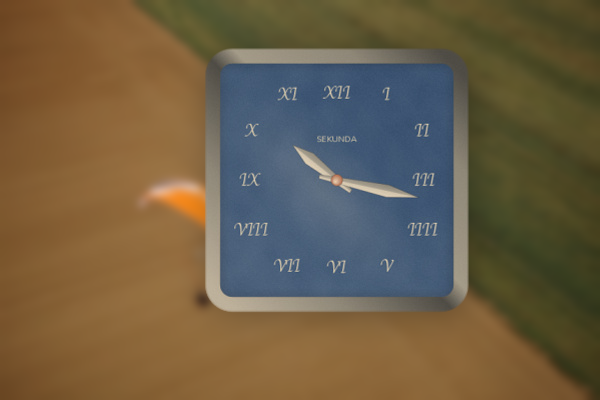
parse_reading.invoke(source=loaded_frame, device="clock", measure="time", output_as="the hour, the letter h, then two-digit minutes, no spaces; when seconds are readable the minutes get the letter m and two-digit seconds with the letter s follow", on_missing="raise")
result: 10h17
